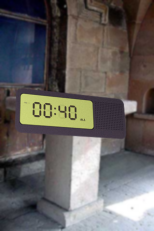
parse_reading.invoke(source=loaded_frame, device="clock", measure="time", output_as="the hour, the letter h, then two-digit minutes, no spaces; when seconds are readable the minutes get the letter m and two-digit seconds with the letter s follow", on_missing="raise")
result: 0h40
